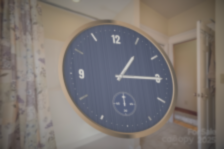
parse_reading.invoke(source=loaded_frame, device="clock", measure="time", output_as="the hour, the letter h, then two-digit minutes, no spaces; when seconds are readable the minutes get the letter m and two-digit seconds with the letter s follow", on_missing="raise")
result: 1h15
